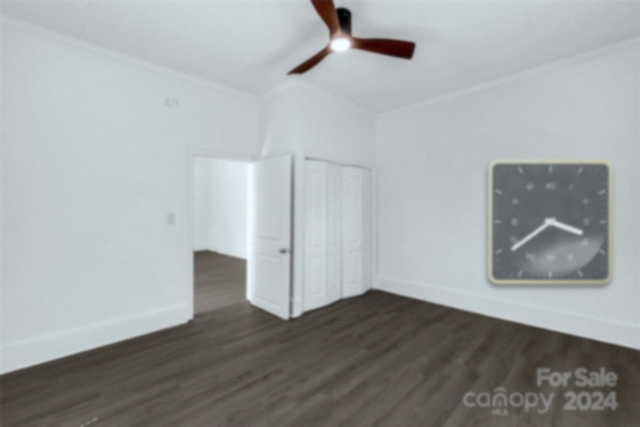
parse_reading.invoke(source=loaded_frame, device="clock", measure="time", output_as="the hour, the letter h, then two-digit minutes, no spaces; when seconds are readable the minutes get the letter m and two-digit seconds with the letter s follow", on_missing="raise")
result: 3h39
